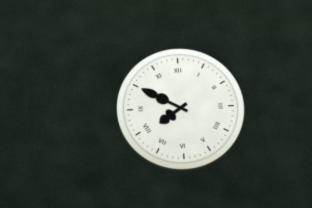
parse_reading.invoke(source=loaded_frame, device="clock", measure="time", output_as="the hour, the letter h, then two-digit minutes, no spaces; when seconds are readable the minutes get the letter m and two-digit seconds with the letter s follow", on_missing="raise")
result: 7h50
